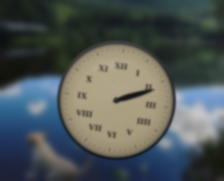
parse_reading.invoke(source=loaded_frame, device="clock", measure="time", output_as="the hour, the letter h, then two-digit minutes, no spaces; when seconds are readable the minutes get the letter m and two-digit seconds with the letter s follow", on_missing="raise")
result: 2h11
